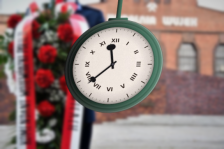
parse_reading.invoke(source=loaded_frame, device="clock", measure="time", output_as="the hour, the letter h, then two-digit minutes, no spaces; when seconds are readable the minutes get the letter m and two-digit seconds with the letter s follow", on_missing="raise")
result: 11h38
